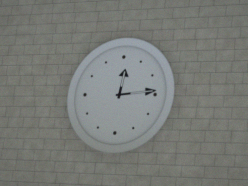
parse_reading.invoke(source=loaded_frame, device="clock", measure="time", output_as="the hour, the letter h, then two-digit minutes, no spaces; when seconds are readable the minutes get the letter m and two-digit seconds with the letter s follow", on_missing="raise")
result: 12h14
